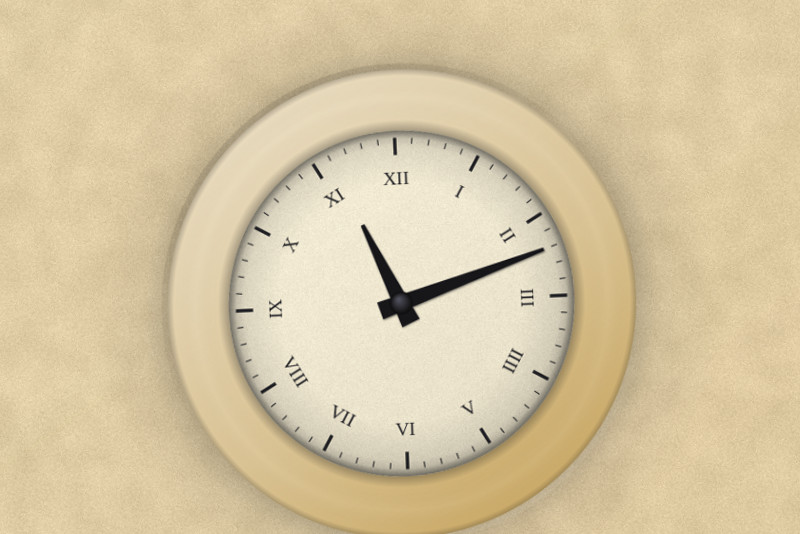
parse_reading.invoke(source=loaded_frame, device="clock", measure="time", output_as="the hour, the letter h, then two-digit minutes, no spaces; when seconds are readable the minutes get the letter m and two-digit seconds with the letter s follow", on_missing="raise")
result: 11h12
